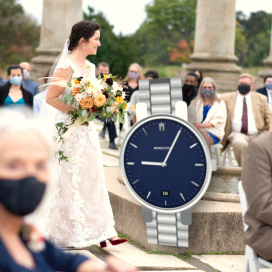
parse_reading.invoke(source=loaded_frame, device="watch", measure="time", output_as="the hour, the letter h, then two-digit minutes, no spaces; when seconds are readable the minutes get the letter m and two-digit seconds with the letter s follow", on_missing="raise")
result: 9h05
